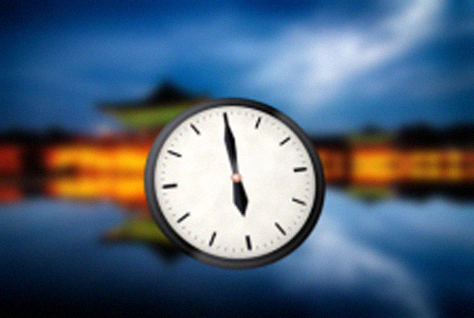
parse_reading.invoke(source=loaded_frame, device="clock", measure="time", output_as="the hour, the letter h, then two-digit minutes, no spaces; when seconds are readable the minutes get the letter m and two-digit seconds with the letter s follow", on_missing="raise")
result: 6h00
